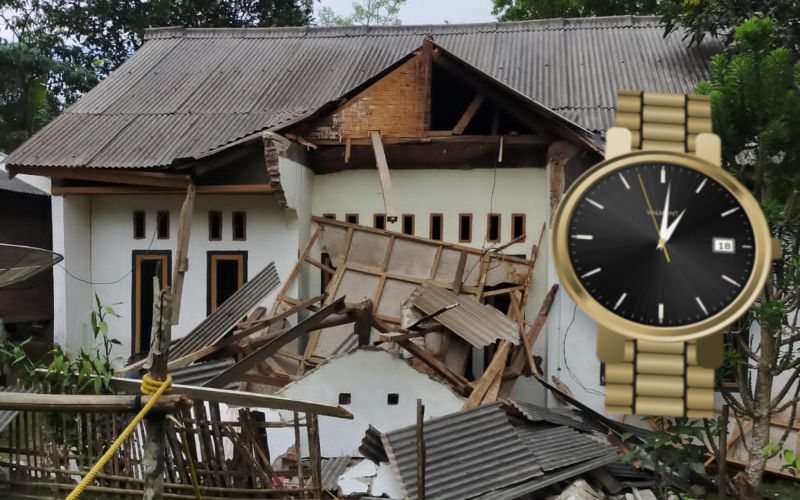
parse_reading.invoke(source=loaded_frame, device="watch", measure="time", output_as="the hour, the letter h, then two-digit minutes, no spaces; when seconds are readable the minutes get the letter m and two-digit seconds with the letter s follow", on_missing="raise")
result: 1h00m57s
